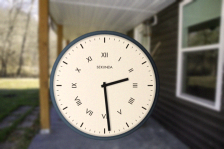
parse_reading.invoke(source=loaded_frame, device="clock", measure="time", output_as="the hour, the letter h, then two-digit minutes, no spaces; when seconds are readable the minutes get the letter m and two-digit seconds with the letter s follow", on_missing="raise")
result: 2h29
